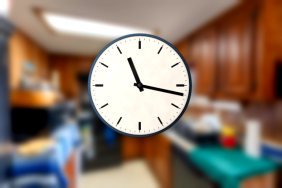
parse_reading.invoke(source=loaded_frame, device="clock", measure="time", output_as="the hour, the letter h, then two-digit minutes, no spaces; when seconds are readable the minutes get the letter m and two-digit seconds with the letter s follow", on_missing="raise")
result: 11h17
